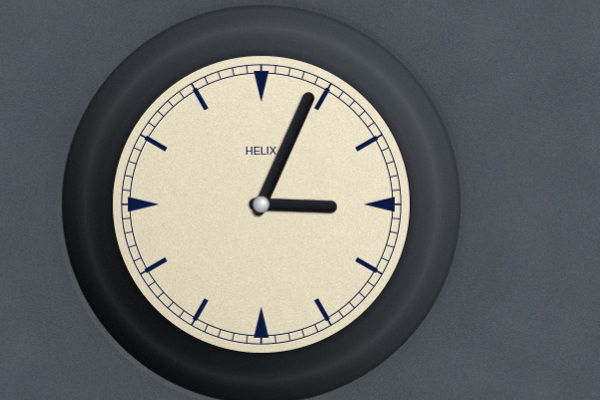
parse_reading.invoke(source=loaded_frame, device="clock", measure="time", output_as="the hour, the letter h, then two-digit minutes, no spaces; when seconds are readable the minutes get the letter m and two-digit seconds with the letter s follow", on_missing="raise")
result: 3h04
